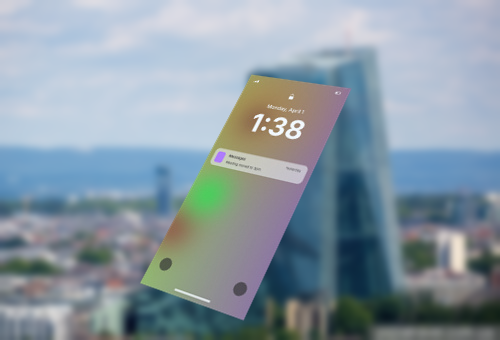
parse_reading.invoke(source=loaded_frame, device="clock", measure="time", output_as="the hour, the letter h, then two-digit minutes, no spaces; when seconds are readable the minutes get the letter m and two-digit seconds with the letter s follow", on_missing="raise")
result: 1h38
